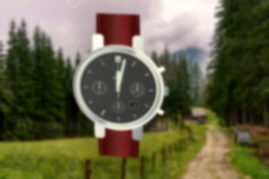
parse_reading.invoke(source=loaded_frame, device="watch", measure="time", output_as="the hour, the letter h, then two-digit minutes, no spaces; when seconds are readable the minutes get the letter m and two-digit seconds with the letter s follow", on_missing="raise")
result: 12h02
